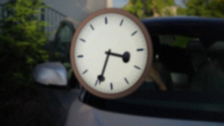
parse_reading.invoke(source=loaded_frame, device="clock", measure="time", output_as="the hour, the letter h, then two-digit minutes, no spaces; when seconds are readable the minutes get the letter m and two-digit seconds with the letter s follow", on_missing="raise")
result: 3h34
